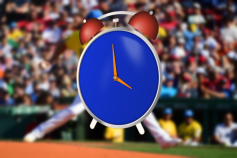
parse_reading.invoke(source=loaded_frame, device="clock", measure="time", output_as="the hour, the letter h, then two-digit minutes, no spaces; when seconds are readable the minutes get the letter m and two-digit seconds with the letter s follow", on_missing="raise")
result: 3h59
